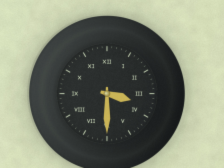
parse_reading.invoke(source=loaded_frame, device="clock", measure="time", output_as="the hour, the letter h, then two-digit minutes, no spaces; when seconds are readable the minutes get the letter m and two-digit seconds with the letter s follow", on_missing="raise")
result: 3h30
